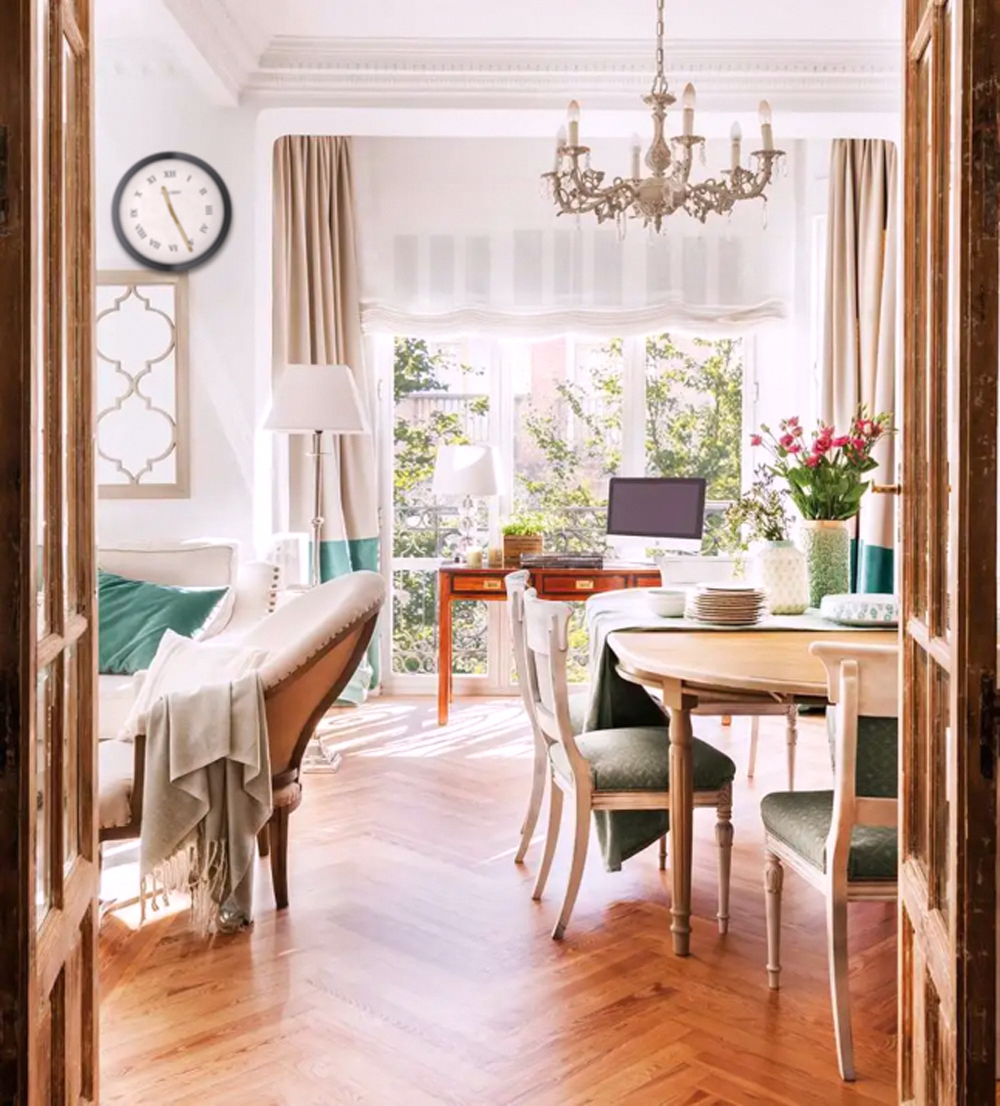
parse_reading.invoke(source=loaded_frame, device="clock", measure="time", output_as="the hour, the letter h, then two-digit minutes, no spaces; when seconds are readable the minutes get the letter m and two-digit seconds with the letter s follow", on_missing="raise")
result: 11h26
